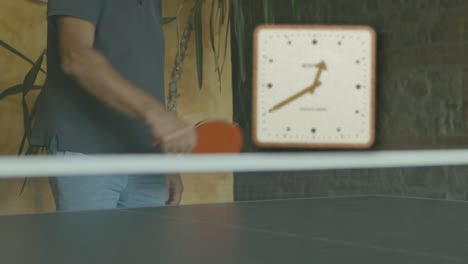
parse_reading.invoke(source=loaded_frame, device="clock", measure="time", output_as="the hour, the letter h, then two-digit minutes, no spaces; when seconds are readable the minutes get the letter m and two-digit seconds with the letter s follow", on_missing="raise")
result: 12h40
